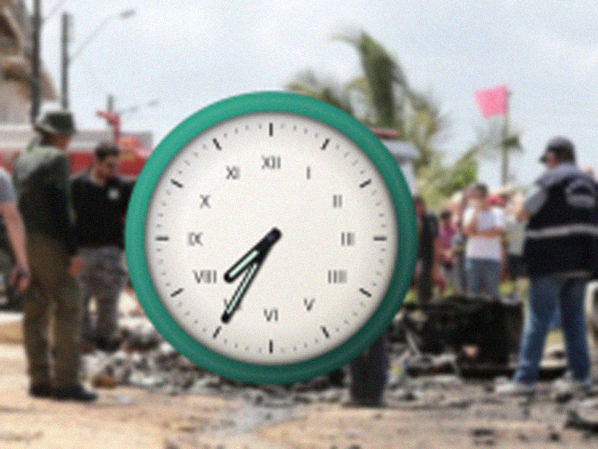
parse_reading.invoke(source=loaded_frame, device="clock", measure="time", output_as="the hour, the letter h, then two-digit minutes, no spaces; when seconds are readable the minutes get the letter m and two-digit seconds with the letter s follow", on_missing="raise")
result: 7h35
